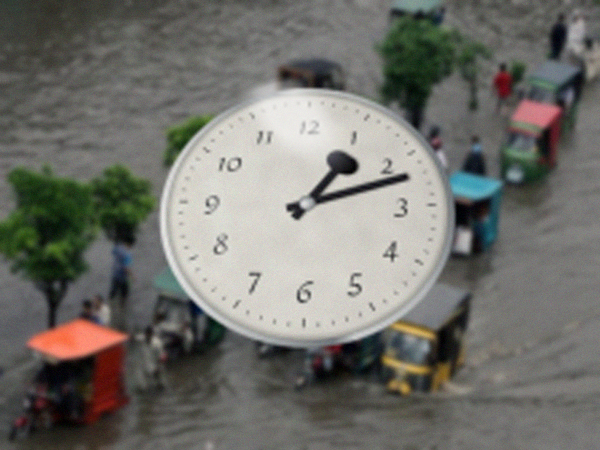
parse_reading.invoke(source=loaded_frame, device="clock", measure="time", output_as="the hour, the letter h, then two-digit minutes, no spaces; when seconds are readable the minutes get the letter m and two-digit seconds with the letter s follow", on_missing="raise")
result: 1h12
